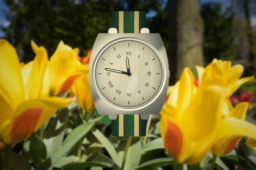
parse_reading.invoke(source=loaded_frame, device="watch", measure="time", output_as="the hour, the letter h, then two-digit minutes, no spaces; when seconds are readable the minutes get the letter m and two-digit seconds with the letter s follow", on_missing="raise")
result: 11h47
